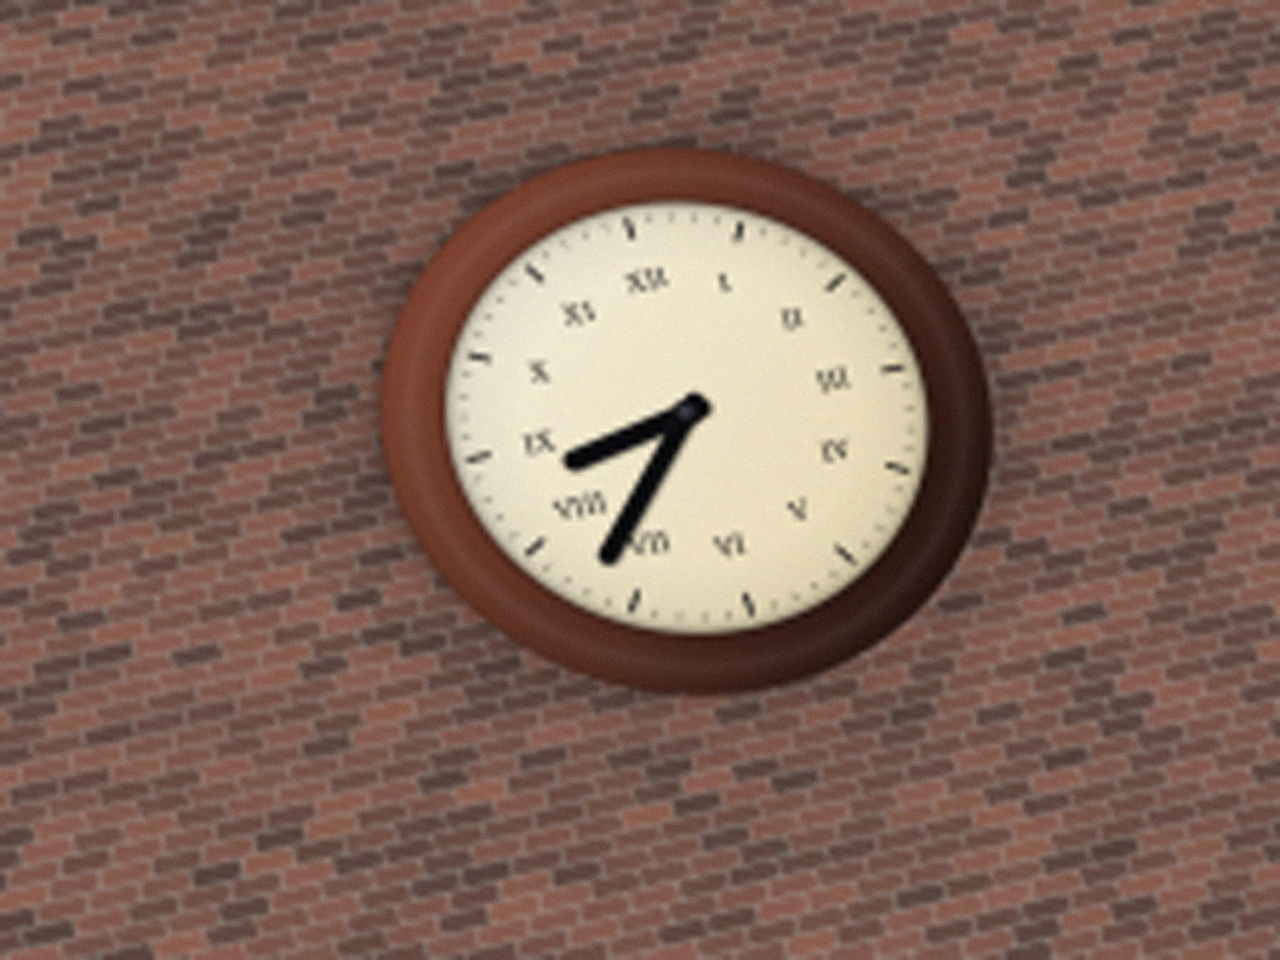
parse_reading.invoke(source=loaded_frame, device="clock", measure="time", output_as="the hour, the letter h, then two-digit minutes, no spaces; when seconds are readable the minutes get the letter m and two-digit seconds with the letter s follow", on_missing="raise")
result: 8h37
